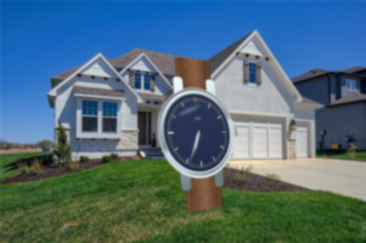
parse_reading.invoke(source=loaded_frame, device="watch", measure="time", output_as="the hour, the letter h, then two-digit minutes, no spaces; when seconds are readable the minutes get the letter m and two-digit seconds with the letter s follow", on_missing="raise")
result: 6h34
